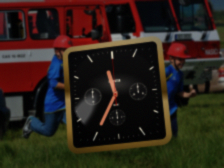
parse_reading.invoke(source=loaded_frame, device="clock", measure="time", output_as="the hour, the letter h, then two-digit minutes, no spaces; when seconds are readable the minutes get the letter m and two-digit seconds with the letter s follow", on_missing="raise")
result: 11h35
